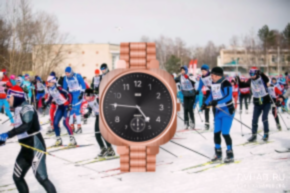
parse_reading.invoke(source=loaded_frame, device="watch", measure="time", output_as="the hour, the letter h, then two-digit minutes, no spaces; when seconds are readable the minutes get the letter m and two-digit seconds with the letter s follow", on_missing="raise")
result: 4h46
